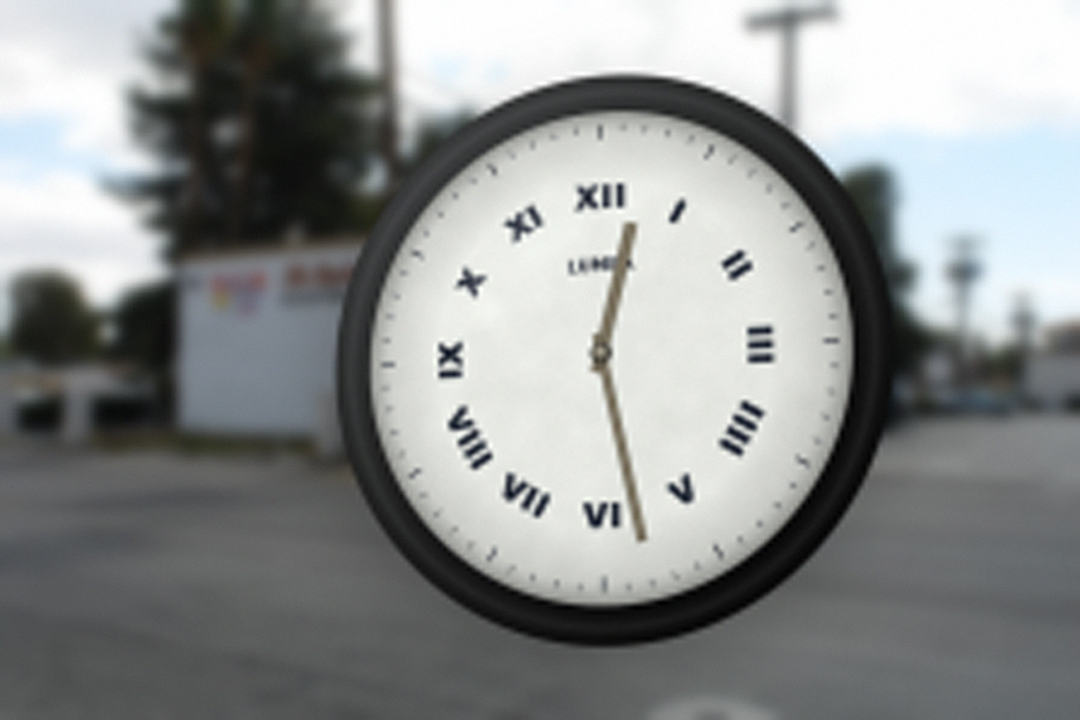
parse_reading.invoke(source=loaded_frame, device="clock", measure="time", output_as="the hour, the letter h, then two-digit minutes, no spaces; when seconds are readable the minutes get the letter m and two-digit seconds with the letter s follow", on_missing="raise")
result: 12h28
